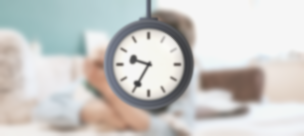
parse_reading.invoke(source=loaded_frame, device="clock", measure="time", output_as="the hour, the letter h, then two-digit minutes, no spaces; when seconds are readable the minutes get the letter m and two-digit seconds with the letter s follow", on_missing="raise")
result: 9h35
